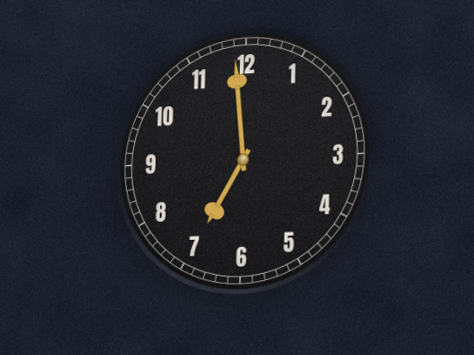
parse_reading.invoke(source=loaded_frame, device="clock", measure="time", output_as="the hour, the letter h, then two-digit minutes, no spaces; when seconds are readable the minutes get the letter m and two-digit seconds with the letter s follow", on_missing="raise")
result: 6h59
